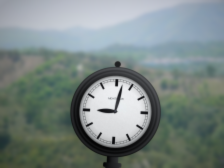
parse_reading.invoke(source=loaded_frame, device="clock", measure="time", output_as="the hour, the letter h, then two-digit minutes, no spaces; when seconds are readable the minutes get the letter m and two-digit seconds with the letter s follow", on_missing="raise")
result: 9h02
